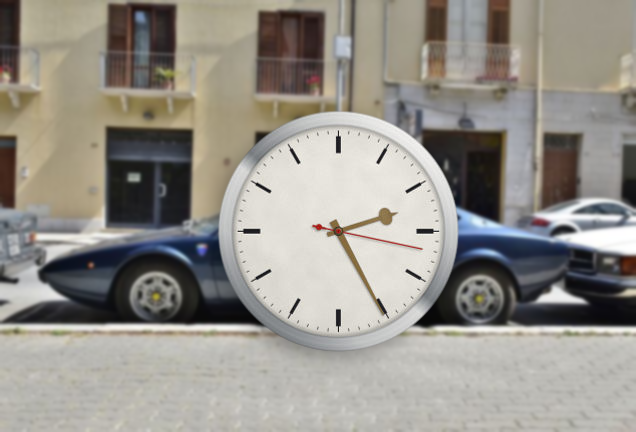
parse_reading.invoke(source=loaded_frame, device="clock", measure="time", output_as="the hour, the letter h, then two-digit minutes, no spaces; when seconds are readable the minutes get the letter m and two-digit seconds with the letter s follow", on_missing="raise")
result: 2h25m17s
